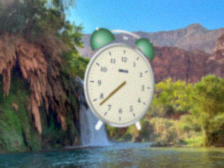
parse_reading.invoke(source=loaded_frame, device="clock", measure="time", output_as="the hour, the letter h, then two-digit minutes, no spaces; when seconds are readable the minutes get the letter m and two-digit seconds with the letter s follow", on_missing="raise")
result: 7h38
